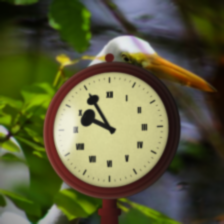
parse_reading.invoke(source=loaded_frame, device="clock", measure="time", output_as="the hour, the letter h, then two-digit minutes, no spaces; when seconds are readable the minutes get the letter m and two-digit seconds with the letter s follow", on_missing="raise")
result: 9h55
